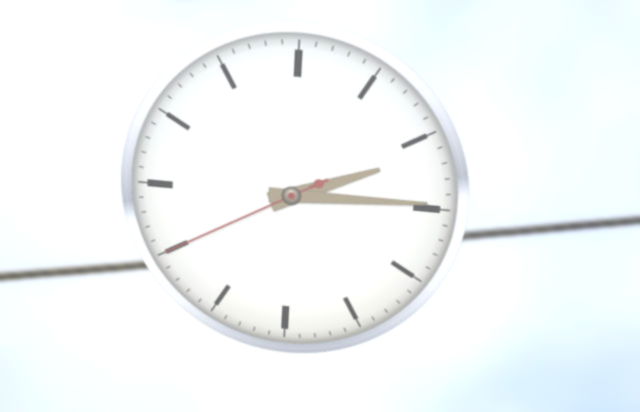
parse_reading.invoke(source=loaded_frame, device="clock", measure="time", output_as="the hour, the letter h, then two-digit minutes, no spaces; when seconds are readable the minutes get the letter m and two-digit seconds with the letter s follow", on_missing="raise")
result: 2h14m40s
